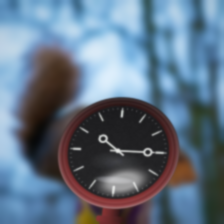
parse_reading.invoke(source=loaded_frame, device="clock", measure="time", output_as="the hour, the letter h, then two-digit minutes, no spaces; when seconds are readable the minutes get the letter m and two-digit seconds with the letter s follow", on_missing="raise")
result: 10h15
